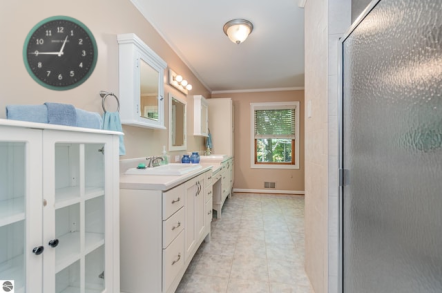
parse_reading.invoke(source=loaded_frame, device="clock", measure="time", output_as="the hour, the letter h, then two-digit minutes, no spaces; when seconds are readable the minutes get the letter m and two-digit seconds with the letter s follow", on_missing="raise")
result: 12h45
